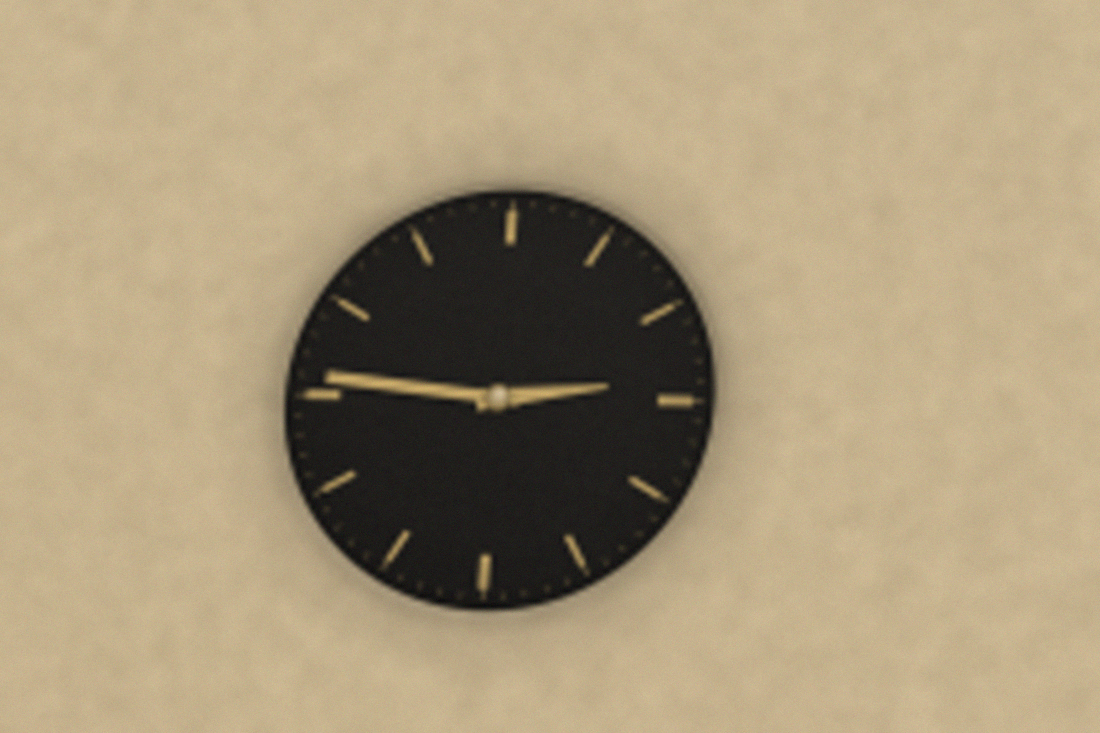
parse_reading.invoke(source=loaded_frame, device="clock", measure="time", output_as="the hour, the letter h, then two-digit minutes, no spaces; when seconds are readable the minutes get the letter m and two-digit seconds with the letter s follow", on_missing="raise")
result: 2h46
